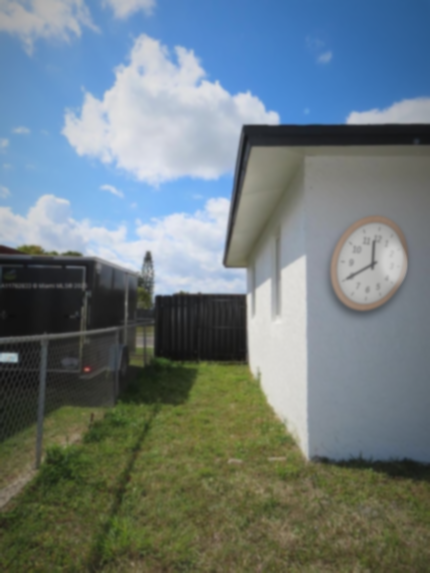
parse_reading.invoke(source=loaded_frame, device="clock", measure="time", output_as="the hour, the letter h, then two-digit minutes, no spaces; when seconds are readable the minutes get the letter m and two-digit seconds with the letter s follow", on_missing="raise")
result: 11h40
